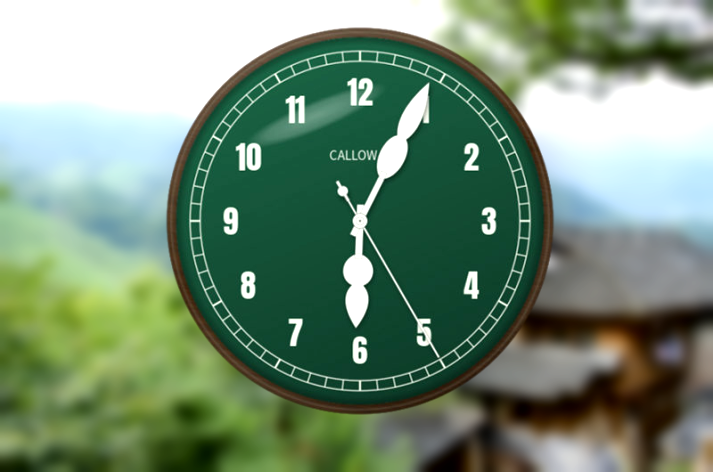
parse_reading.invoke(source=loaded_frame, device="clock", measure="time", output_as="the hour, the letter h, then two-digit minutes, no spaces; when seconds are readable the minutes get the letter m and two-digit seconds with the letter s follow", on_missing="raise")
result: 6h04m25s
